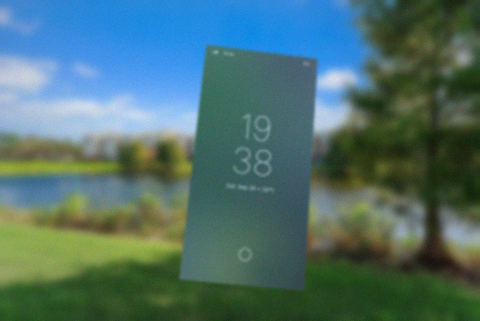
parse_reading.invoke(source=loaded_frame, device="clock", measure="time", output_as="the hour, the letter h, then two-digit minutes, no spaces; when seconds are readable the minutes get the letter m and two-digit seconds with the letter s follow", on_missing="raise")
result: 19h38
